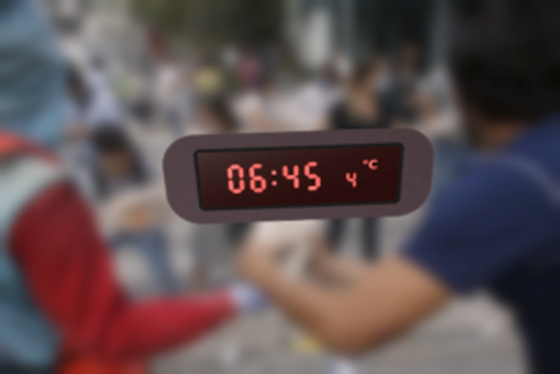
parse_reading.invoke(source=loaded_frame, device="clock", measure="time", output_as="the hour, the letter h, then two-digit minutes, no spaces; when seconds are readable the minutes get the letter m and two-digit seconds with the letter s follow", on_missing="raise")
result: 6h45
